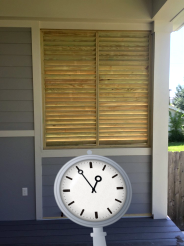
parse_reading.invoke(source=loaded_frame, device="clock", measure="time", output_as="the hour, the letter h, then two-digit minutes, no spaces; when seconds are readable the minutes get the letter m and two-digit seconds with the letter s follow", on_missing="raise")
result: 12h55
